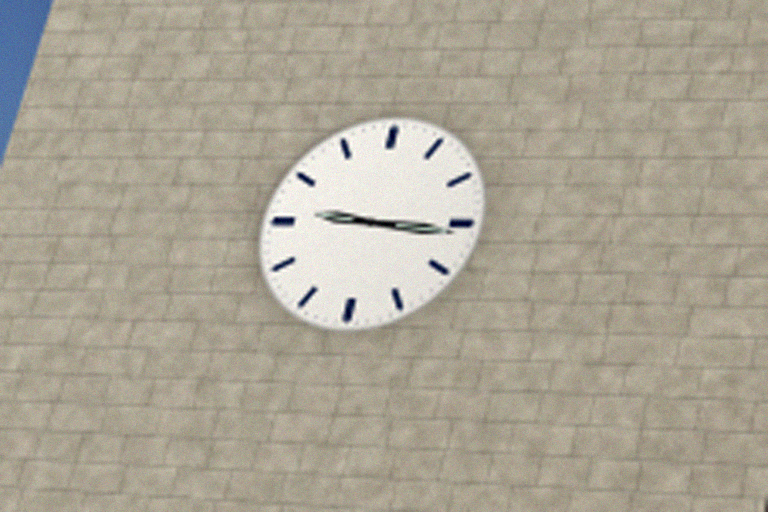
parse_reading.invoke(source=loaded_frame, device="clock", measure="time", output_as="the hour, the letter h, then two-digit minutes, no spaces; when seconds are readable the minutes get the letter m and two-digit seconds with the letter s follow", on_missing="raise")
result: 9h16
